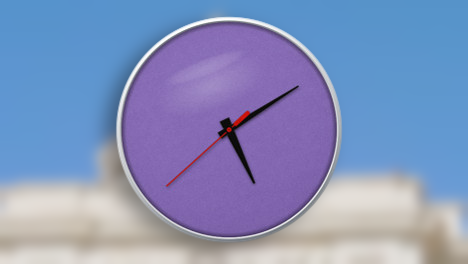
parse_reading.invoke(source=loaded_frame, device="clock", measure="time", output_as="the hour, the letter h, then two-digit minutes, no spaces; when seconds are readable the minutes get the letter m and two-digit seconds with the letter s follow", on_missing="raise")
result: 5h09m38s
